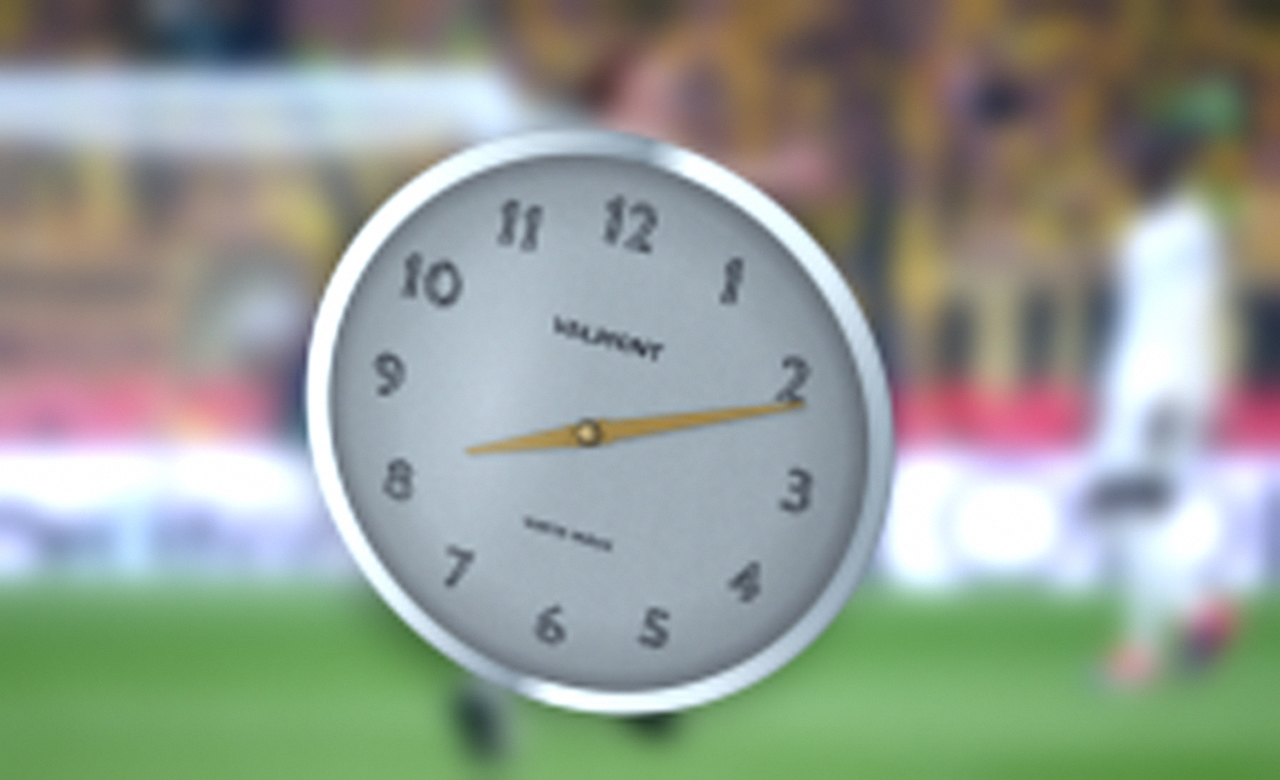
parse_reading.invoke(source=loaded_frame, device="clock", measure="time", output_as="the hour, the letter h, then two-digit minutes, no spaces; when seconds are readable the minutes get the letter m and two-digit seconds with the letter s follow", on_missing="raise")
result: 8h11
